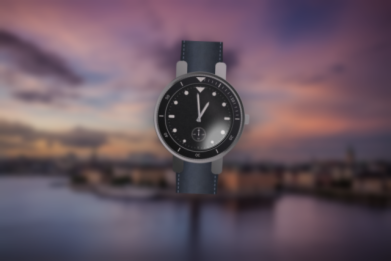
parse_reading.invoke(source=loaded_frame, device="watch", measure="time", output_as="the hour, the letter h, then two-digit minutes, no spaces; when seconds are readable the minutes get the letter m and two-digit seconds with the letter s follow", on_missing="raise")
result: 12h59
